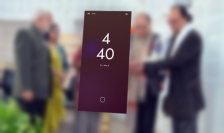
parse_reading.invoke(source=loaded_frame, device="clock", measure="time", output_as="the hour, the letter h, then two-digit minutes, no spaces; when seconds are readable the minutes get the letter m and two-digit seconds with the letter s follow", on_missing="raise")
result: 4h40
